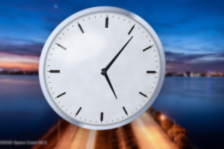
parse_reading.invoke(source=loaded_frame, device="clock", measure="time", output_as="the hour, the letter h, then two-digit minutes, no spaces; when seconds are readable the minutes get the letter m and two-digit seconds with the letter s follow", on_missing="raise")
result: 5h06
